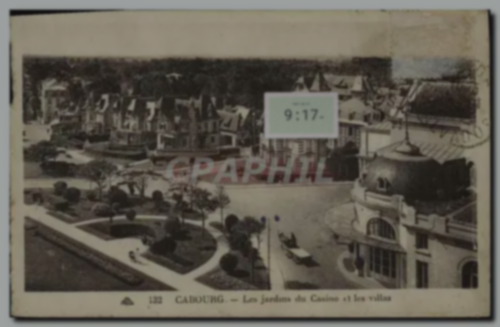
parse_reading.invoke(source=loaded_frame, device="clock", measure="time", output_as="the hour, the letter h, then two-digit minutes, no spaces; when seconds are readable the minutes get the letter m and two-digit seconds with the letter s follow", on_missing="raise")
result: 9h17
